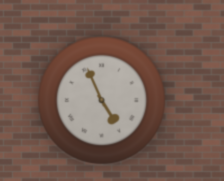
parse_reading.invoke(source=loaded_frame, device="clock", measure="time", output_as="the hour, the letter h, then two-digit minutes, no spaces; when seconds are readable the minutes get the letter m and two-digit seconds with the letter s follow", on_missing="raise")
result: 4h56
